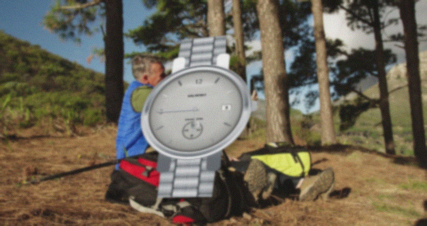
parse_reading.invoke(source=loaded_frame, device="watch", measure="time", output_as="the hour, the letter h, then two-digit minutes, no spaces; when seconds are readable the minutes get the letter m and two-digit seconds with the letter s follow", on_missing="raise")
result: 5h45
